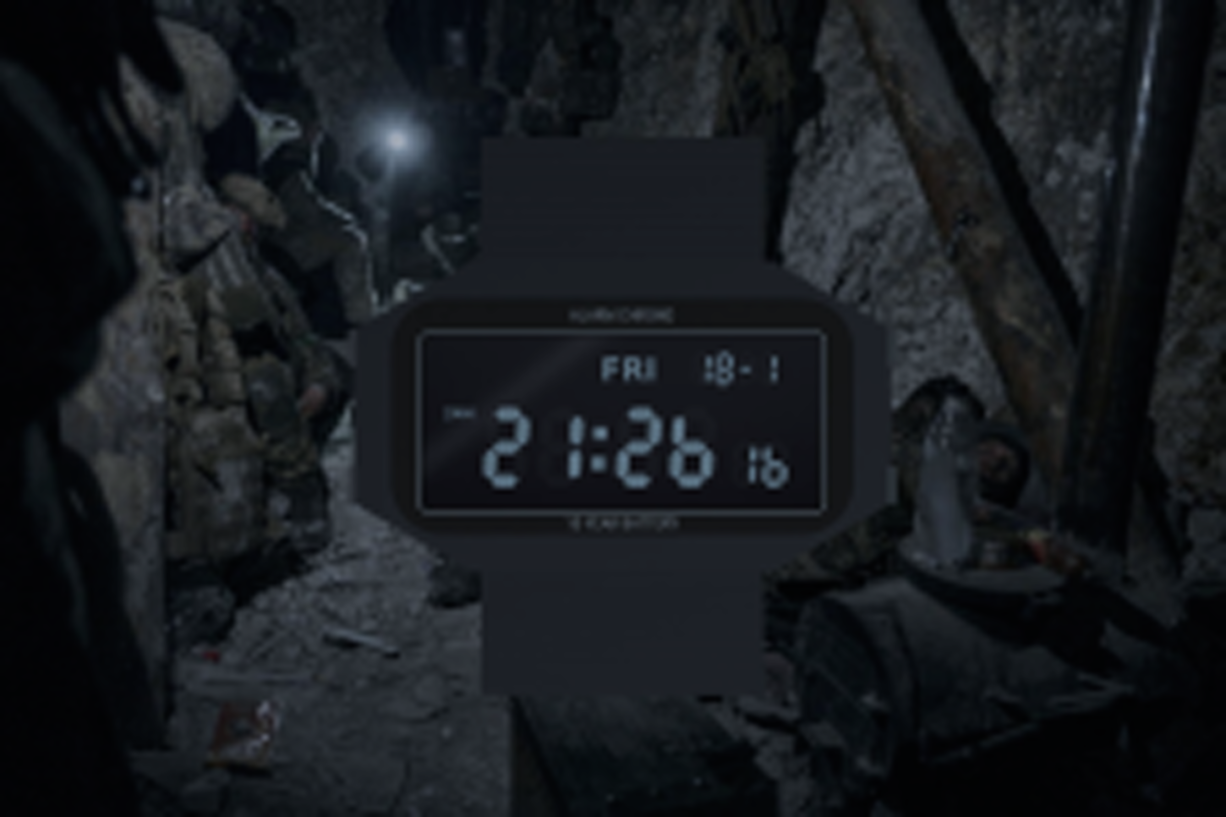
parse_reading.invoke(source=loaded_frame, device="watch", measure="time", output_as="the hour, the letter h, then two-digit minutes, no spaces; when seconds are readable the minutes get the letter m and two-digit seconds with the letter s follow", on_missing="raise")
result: 21h26m16s
